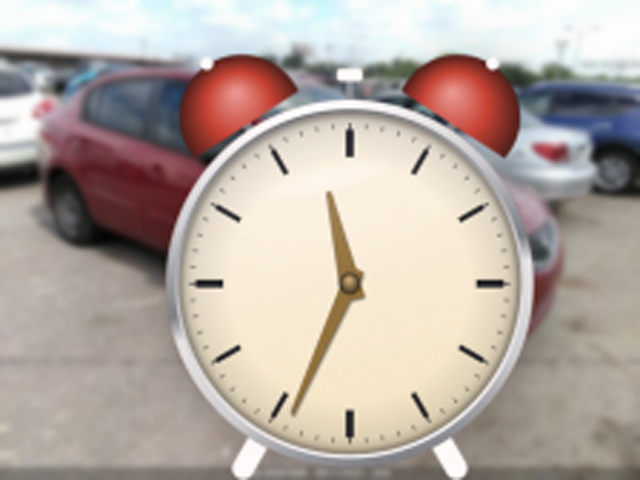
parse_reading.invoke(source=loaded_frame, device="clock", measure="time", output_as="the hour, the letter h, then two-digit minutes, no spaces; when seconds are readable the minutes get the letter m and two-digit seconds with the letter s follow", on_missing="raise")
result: 11h34
